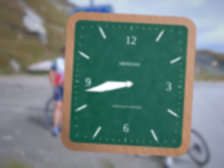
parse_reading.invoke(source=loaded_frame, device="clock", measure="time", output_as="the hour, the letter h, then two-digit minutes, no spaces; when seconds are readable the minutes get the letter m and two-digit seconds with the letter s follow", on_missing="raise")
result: 8h43
